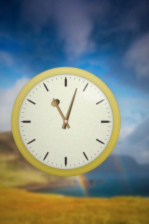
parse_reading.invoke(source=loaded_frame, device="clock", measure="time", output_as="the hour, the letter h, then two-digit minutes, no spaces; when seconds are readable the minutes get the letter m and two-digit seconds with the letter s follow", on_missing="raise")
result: 11h03
